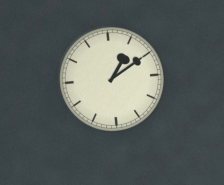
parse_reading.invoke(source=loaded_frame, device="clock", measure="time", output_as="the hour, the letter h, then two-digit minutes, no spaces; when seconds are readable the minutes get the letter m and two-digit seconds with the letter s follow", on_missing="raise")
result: 1h10
